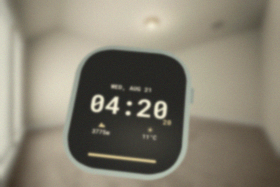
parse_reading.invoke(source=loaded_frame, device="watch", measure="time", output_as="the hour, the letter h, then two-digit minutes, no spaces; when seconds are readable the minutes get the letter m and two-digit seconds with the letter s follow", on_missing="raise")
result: 4h20
